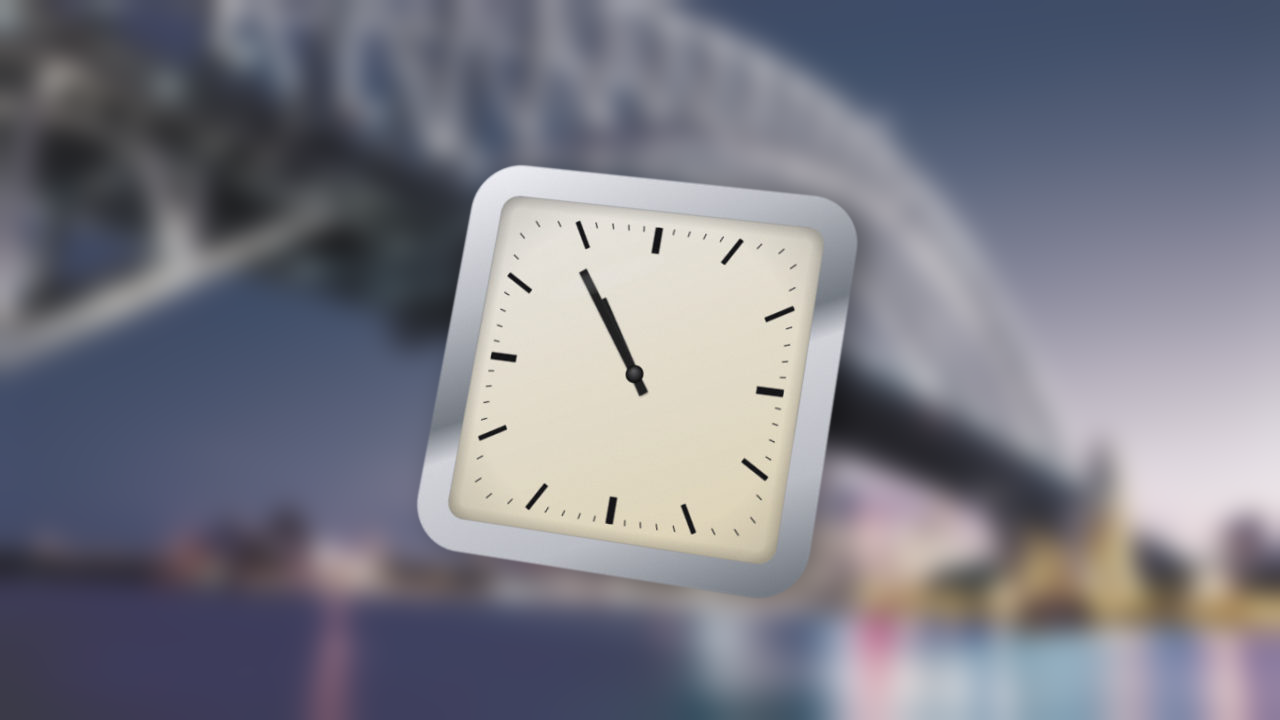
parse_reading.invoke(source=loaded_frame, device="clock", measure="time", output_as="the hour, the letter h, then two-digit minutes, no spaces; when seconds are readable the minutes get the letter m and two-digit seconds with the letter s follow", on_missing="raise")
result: 10h54
